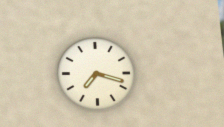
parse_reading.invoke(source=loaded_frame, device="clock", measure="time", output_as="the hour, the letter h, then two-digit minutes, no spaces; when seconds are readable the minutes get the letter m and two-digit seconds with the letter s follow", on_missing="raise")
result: 7h18
